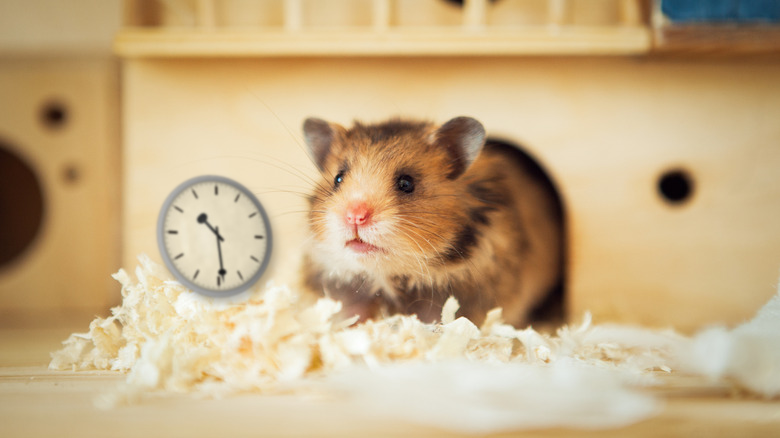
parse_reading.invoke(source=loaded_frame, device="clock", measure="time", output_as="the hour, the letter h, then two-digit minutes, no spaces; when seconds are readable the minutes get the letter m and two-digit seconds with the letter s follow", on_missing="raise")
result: 10h29
